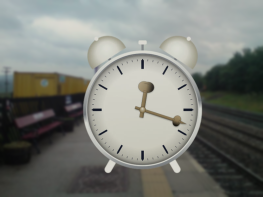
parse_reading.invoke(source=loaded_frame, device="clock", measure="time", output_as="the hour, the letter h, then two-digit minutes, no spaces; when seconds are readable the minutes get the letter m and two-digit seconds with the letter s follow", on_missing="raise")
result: 12h18
